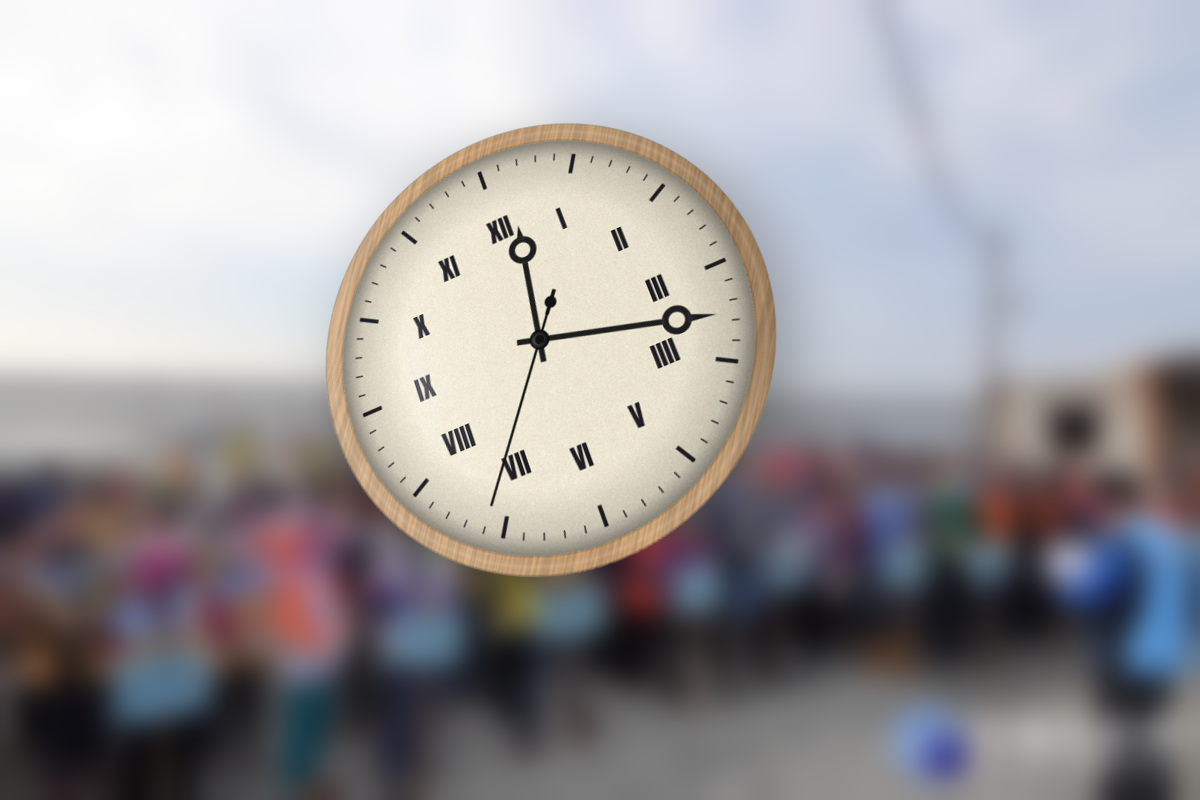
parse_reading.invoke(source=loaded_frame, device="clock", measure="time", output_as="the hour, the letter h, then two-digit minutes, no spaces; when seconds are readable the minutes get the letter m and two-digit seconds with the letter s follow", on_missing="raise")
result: 12h17m36s
